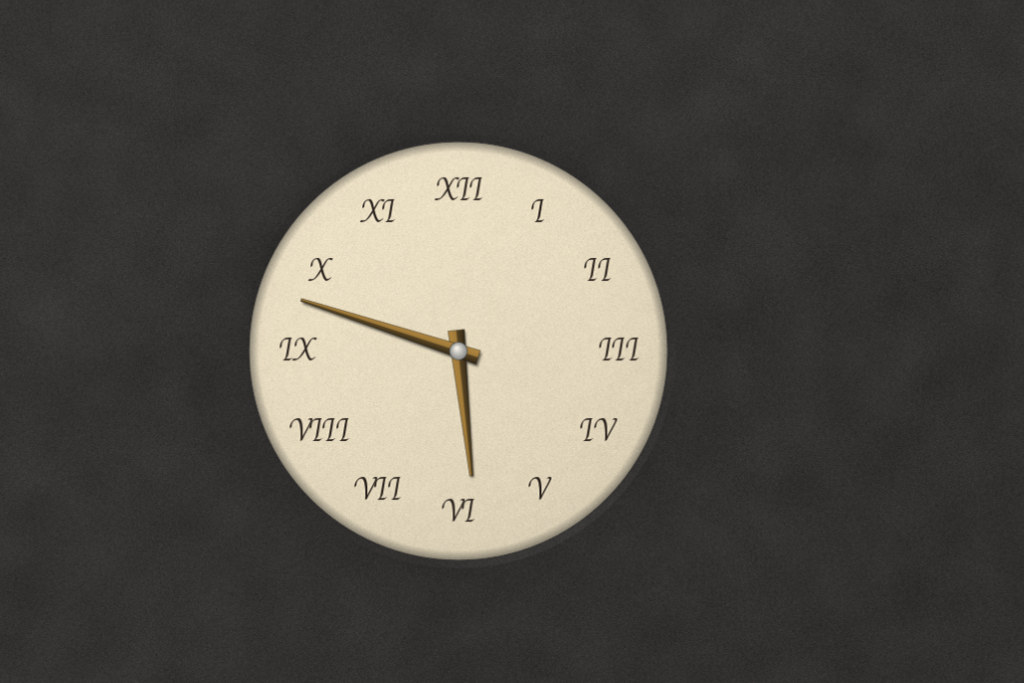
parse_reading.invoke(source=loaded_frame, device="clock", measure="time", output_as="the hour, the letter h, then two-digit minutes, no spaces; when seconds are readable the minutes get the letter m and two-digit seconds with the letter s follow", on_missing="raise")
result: 5h48
